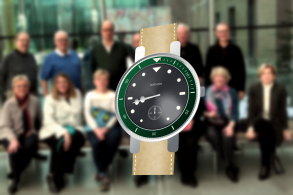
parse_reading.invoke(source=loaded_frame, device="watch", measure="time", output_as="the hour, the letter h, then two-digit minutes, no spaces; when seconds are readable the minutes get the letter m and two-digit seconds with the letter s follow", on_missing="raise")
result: 8h43
